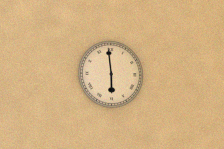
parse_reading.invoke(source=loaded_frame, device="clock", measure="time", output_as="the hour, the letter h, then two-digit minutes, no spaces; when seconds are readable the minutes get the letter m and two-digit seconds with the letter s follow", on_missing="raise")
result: 5h59
